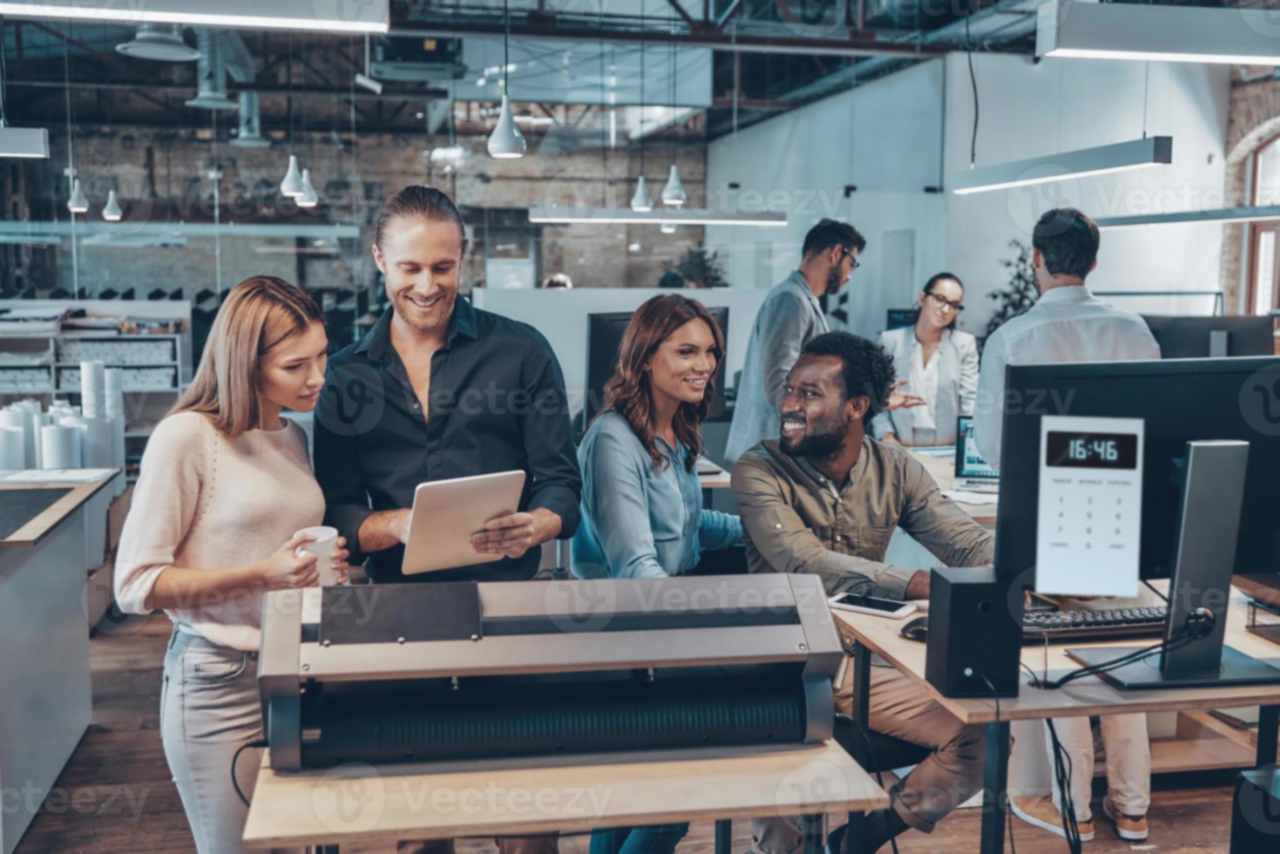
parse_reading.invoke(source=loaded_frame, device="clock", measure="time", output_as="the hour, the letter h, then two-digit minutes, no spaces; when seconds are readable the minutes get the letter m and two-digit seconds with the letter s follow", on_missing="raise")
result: 16h46
